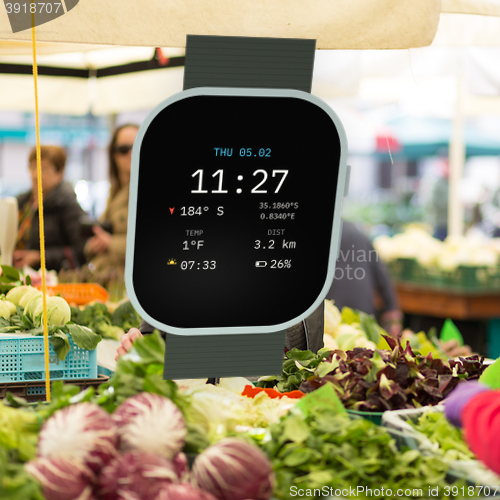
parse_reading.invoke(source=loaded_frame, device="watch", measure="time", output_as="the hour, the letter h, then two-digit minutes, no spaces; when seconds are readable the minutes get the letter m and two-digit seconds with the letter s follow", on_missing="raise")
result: 11h27
